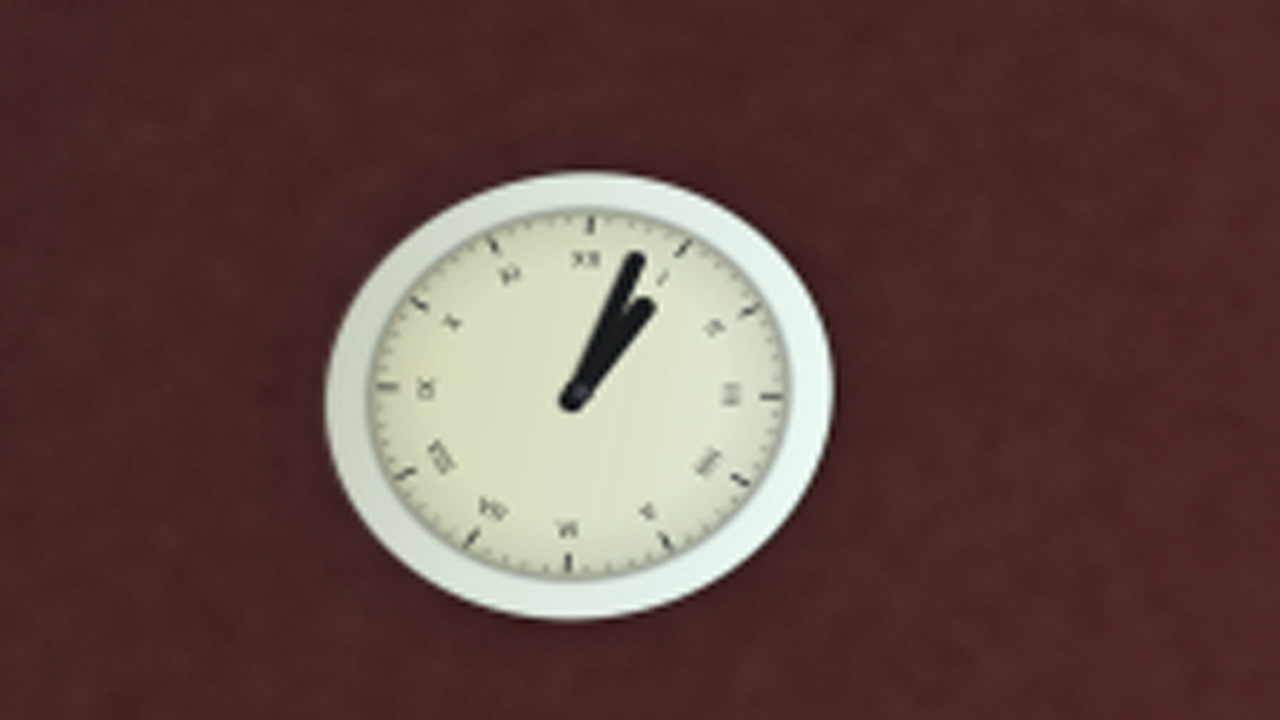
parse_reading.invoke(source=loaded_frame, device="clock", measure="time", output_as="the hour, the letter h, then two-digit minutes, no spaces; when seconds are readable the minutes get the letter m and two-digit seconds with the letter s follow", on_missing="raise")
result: 1h03
